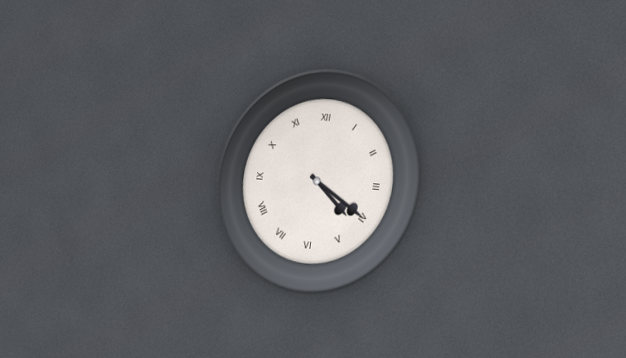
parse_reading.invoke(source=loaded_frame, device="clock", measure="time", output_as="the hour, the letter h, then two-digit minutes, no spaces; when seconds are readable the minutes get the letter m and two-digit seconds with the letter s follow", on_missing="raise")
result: 4h20
